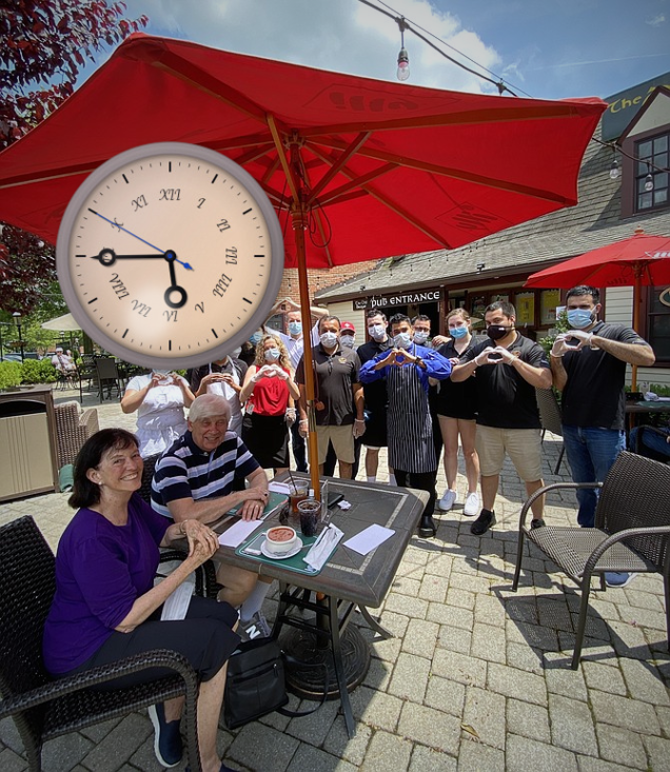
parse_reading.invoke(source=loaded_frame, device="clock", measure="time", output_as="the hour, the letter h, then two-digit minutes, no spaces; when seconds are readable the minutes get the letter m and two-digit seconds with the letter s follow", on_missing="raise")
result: 5h44m50s
